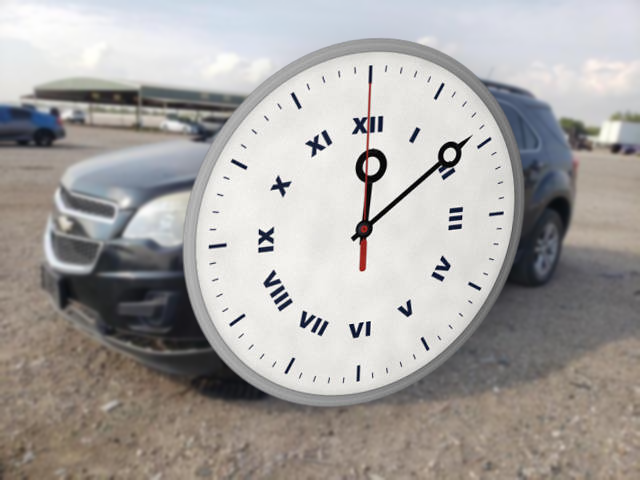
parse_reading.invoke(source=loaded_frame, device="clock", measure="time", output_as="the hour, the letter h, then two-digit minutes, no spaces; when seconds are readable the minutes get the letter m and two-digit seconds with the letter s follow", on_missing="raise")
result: 12h09m00s
